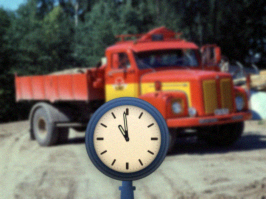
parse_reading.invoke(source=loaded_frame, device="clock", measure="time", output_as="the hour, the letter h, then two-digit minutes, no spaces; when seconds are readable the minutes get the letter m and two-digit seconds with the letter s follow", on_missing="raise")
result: 10h59
